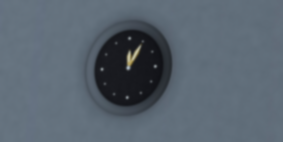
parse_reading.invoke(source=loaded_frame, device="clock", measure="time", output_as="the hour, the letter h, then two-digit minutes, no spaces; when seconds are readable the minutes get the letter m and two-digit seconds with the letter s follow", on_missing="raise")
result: 12h05
